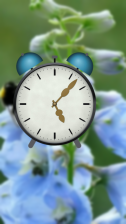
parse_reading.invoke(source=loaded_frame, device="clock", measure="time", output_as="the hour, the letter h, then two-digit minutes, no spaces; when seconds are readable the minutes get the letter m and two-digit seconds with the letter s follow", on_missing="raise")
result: 5h07
